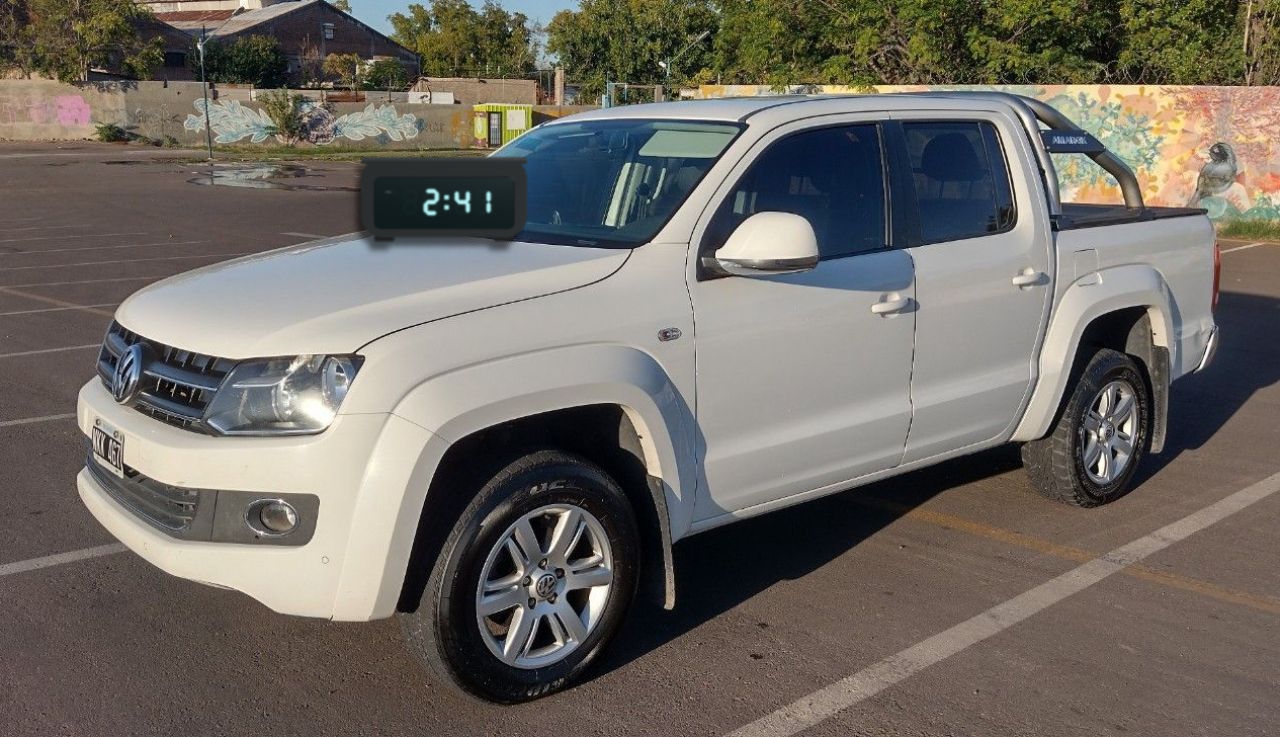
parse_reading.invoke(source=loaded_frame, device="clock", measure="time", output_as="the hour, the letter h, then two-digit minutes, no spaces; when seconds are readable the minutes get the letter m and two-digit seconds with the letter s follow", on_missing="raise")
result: 2h41
